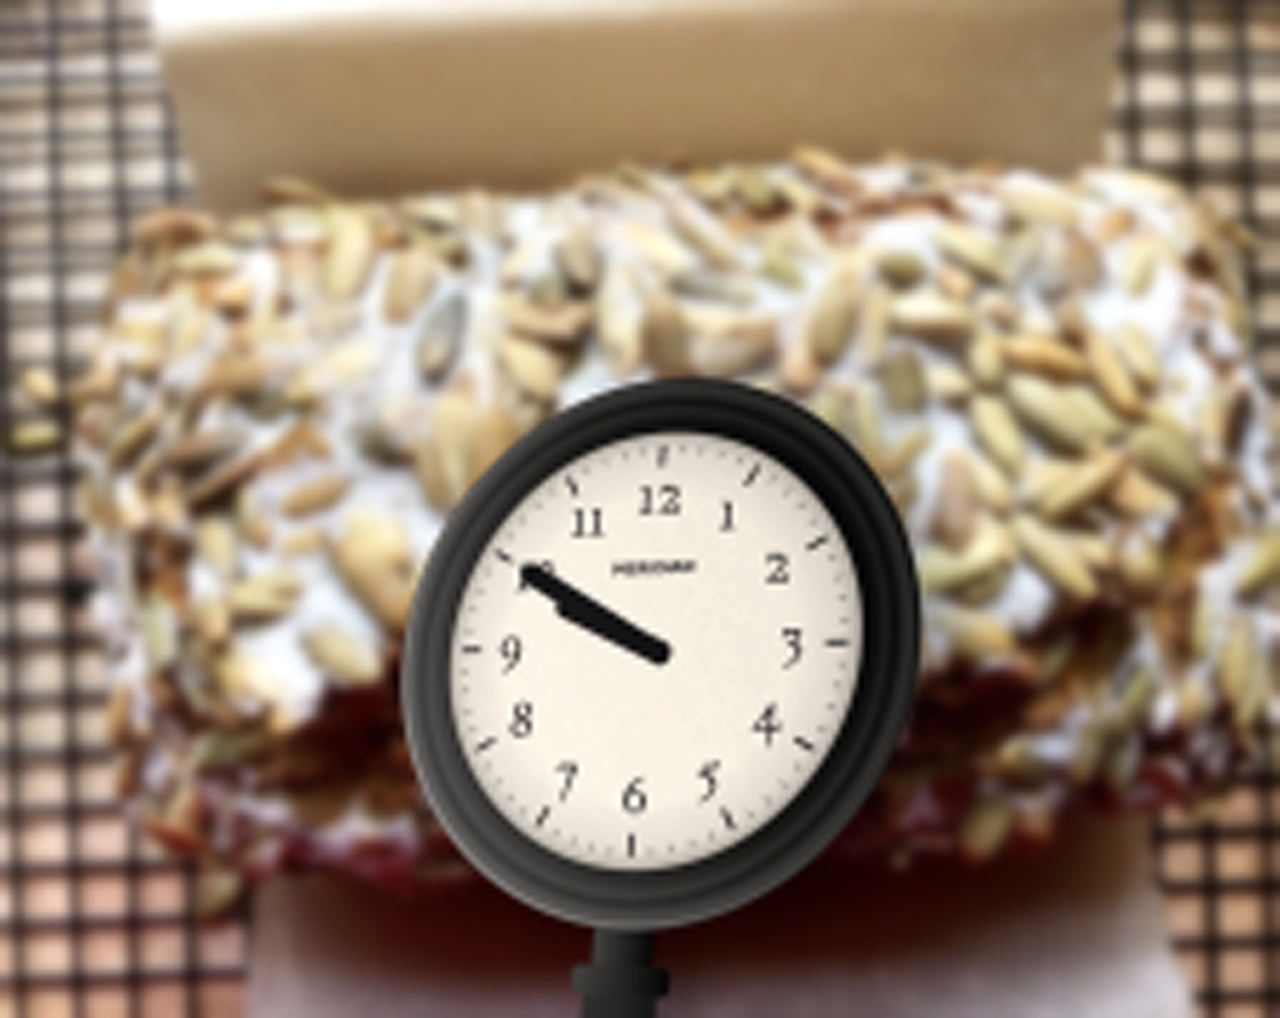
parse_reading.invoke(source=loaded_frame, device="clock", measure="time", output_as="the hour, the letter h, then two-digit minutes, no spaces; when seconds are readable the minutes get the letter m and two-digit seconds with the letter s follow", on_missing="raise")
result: 9h50
